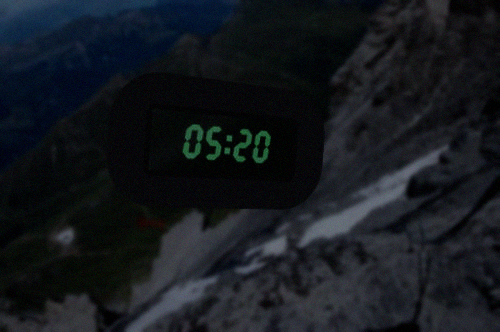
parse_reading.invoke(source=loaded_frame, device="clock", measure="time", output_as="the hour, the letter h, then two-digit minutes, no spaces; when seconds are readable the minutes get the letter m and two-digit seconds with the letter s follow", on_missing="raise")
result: 5h20
